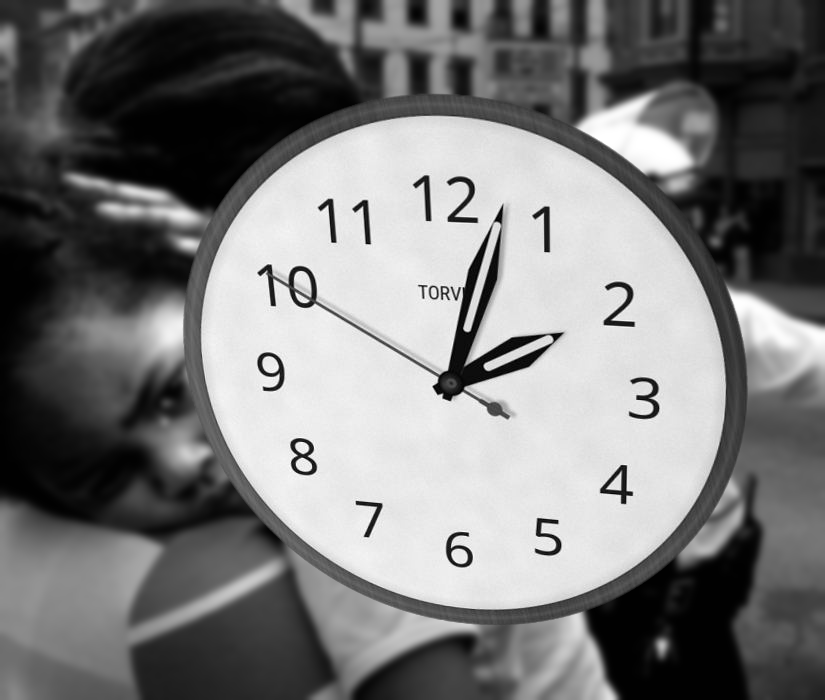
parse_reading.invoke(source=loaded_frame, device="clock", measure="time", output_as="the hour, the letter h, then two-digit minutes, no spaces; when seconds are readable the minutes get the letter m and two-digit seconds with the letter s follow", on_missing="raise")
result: 2h02m50s
